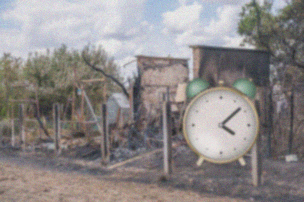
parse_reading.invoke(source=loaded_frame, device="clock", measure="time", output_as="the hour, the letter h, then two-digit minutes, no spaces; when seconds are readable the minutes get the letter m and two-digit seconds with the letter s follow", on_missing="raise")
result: 4h08
